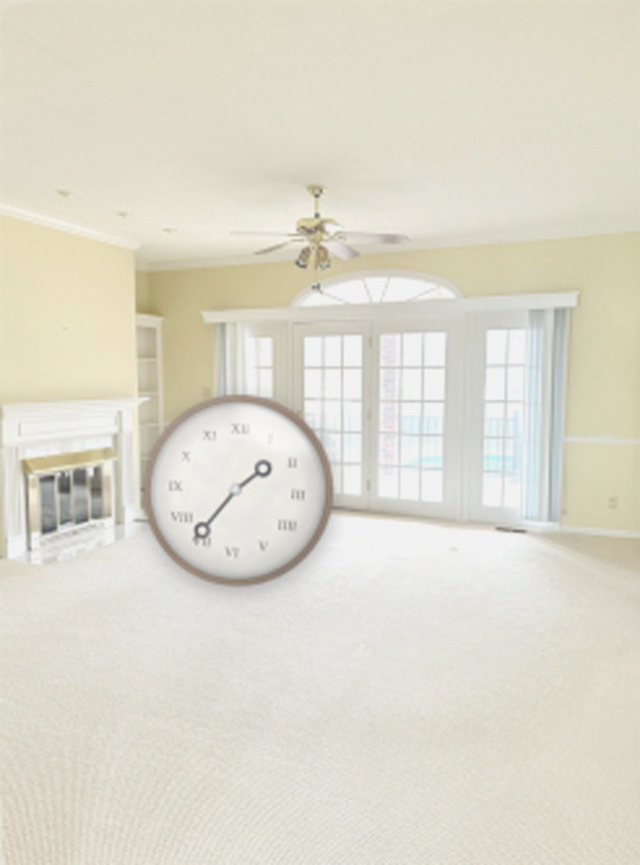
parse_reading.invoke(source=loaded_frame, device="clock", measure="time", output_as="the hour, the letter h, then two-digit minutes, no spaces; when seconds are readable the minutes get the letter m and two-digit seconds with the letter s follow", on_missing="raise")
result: 1h36
